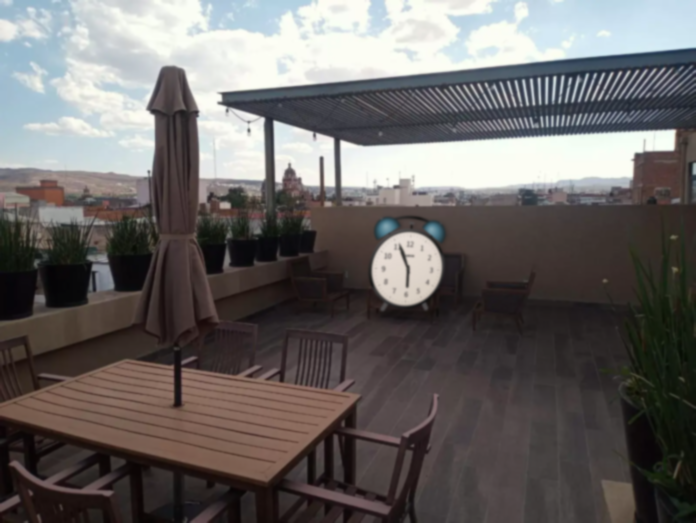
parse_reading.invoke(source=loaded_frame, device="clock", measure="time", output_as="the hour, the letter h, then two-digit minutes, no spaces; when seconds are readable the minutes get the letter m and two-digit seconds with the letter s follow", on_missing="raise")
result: 5h56
